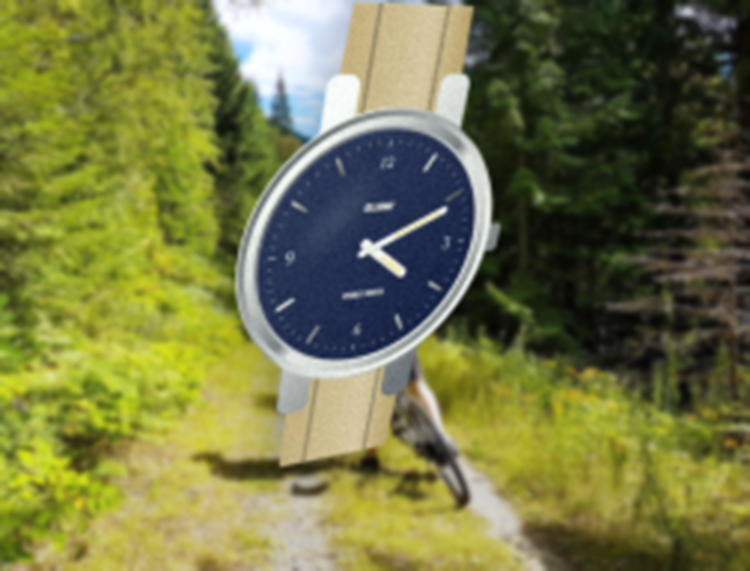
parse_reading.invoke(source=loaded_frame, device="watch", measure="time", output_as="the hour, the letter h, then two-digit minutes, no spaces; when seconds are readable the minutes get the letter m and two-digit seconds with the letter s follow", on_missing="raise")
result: 4h11
